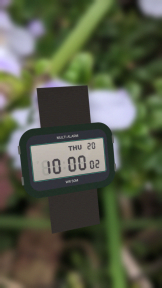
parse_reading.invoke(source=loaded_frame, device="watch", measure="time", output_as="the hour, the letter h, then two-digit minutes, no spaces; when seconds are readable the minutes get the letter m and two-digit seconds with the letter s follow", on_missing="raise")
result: 10h00m02s
